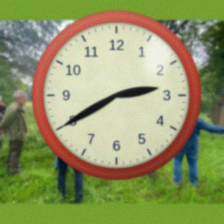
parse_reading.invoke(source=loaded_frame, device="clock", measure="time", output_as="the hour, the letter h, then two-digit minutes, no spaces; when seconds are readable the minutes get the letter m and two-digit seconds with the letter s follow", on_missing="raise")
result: 2h40
